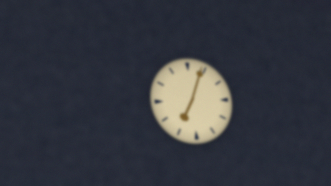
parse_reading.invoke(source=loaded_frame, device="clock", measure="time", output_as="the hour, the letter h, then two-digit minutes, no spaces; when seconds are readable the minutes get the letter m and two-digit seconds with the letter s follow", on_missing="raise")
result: 7h04
